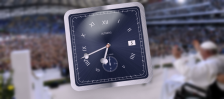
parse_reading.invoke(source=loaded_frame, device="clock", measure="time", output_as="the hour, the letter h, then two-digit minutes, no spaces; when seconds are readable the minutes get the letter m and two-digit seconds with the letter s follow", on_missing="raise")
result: 6h42
